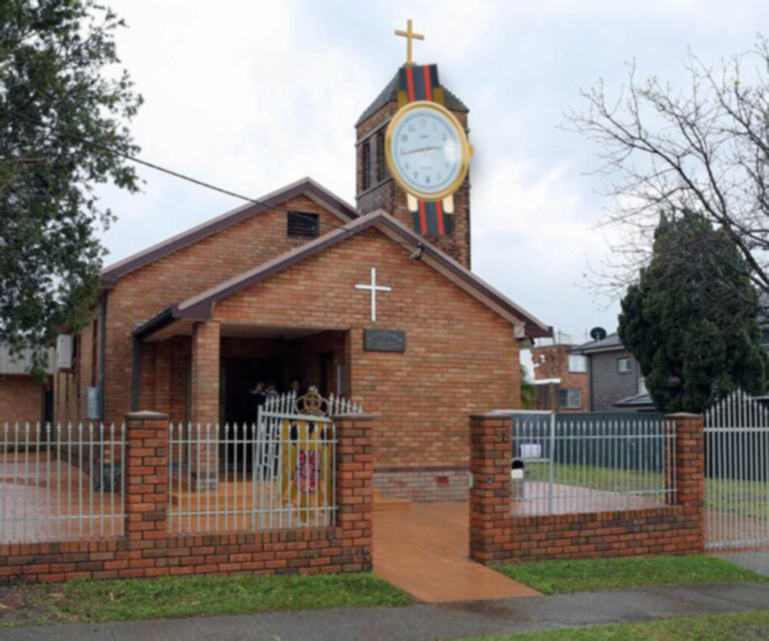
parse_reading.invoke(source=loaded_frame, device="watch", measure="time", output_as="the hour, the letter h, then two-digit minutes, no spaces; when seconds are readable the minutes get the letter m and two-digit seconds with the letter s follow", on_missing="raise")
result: 2h44
